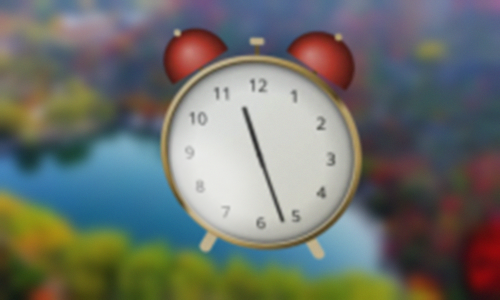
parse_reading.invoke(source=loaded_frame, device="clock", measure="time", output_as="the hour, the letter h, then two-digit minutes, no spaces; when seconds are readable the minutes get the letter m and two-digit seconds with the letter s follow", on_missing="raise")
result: 11h27
